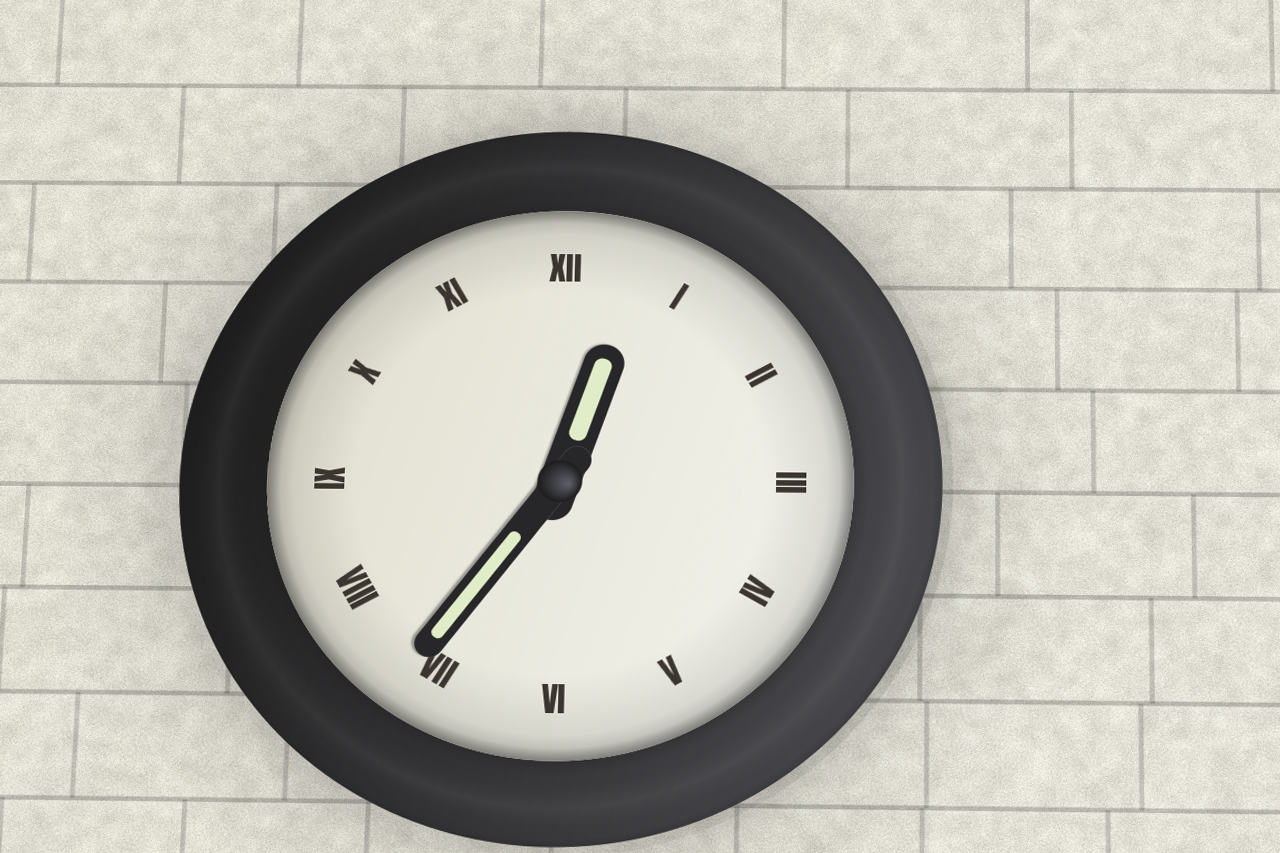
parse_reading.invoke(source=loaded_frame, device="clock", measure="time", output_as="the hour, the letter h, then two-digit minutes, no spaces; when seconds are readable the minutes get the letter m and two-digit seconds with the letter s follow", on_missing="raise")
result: 12h36
